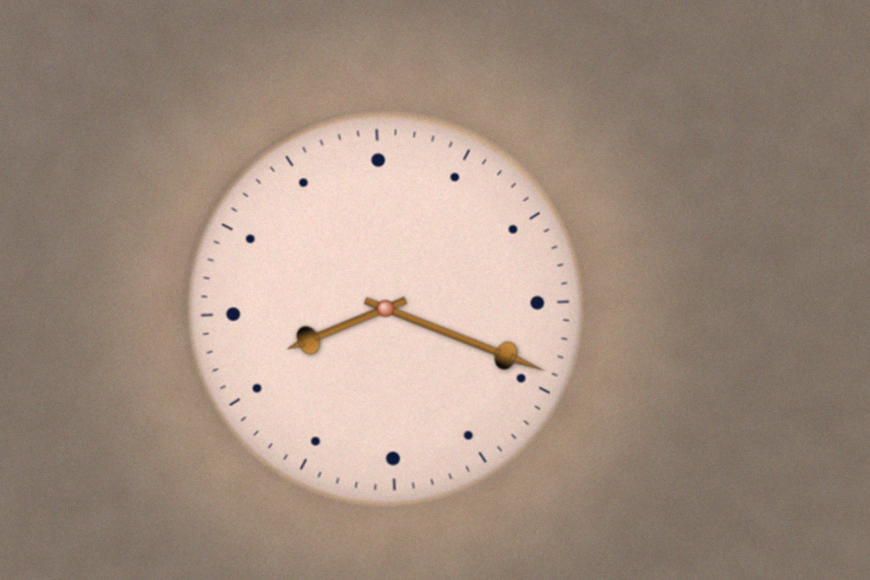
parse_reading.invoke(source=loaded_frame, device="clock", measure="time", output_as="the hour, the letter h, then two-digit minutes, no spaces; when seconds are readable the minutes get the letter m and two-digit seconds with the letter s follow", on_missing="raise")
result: 8h19
